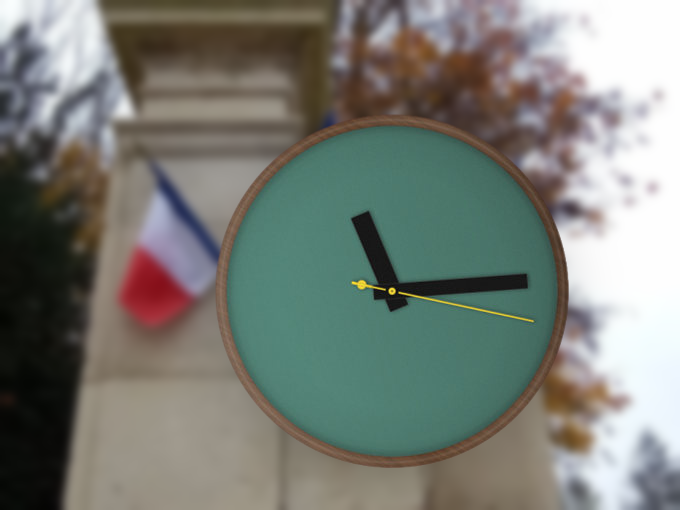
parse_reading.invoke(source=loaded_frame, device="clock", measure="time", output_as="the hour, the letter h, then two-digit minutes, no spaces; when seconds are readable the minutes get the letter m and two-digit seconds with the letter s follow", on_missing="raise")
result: 11h14m17s
